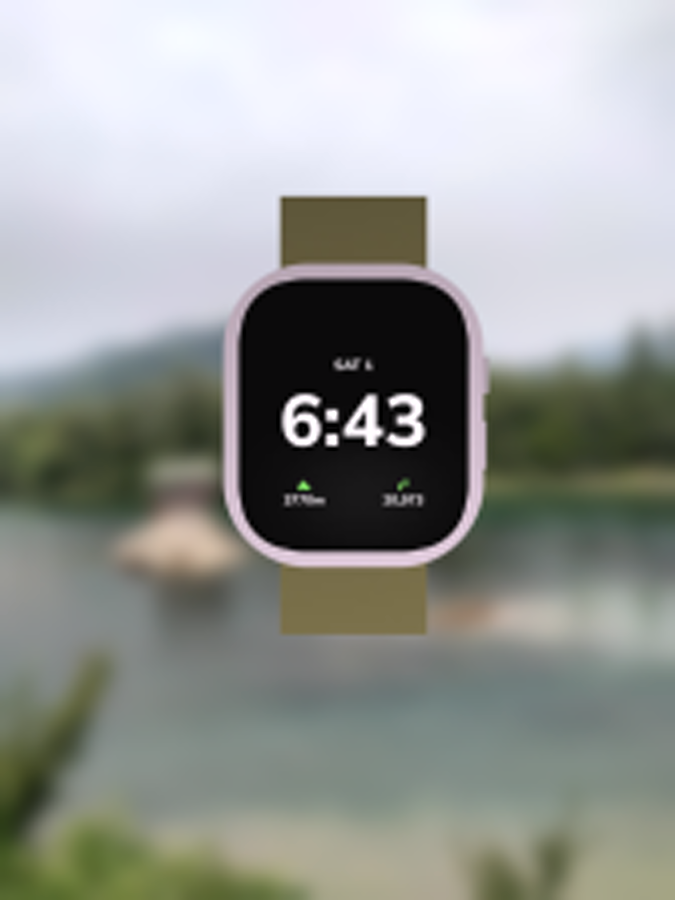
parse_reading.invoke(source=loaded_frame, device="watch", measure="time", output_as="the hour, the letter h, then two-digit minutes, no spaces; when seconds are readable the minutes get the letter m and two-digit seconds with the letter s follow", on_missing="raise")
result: 6h43
